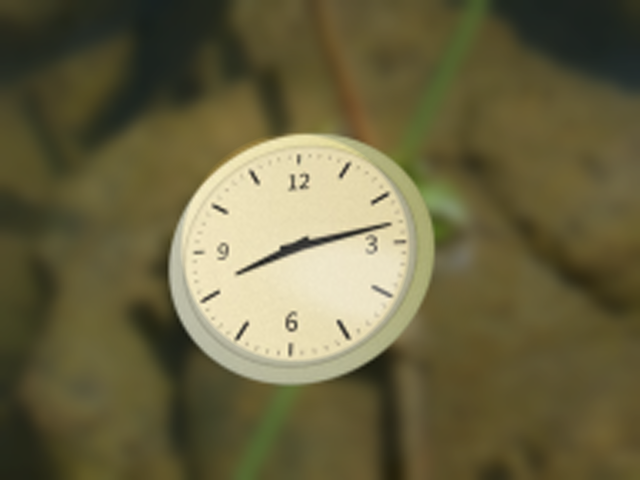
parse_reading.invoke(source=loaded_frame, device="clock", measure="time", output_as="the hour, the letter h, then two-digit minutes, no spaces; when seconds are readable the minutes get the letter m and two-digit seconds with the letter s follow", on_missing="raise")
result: 8h13
